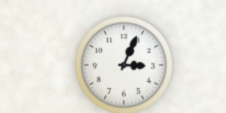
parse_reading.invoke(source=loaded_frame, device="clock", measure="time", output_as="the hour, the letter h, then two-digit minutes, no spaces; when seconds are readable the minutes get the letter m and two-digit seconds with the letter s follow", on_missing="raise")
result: 3h04
